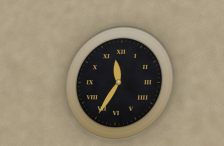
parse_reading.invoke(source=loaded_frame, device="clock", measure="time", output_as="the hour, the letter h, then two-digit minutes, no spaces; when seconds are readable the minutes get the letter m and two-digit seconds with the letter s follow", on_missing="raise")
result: 11h35
